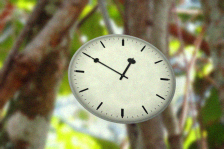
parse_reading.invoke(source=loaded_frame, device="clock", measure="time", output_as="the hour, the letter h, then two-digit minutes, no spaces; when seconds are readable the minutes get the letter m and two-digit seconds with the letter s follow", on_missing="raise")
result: 12h50
